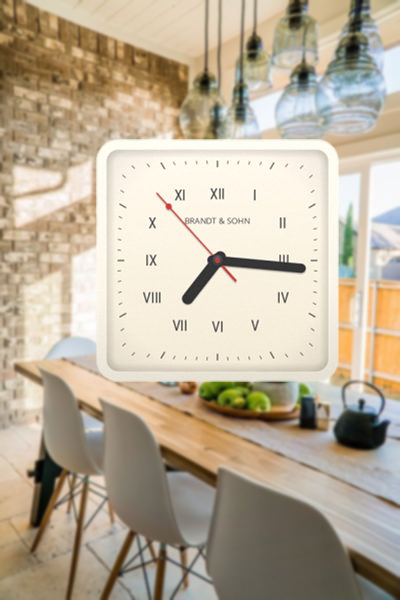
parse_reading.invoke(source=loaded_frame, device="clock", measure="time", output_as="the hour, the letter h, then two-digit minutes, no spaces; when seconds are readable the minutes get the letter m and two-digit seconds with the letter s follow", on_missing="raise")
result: 7h15m53s
